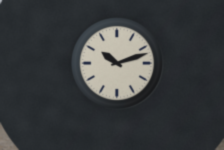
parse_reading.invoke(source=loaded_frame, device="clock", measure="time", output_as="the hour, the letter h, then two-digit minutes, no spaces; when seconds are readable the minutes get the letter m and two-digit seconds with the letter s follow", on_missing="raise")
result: 10h12
